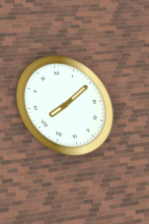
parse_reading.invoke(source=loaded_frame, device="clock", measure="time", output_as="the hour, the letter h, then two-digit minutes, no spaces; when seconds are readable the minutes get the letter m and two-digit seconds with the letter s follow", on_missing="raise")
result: 8h10
